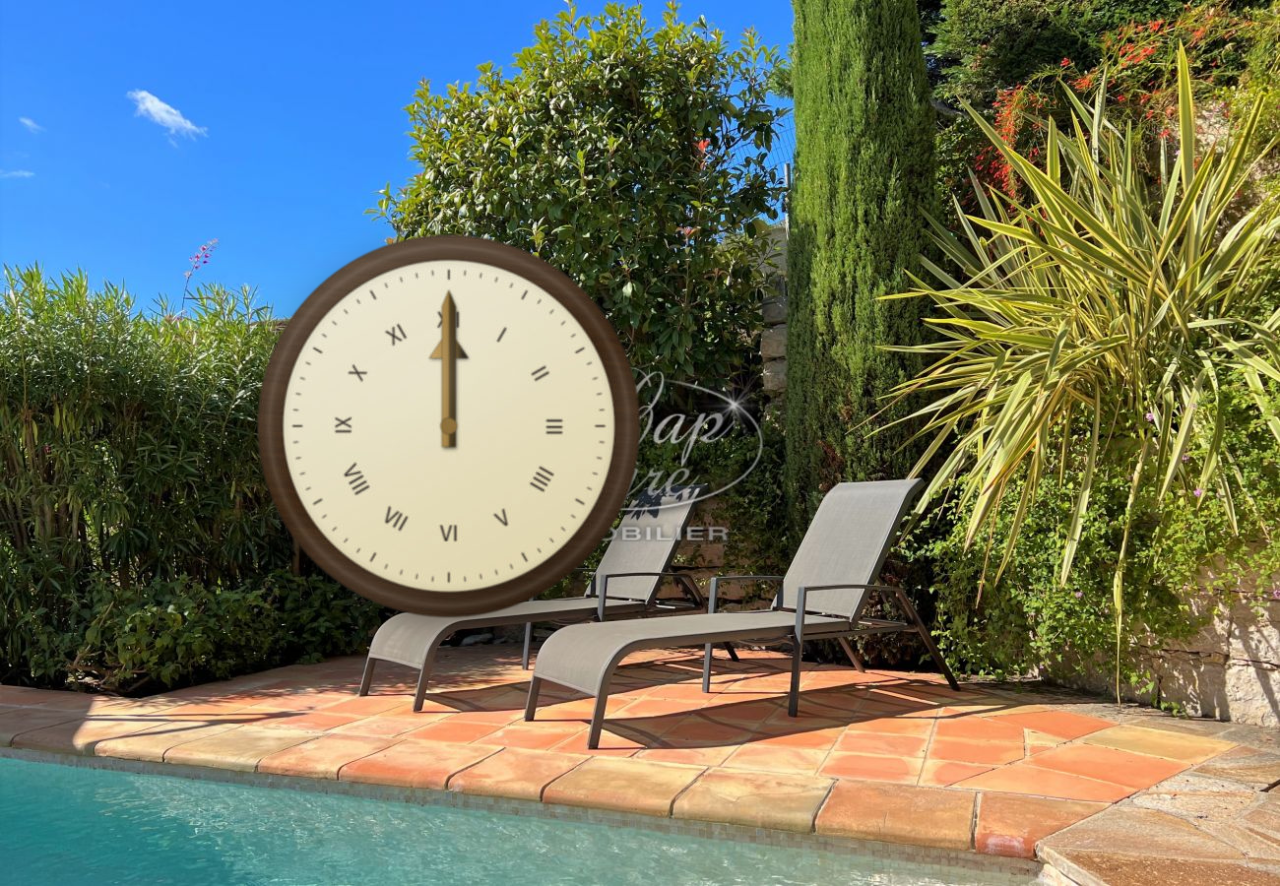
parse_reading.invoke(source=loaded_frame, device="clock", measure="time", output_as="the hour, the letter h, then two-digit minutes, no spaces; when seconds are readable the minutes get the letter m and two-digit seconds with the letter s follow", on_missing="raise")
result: 12h00
